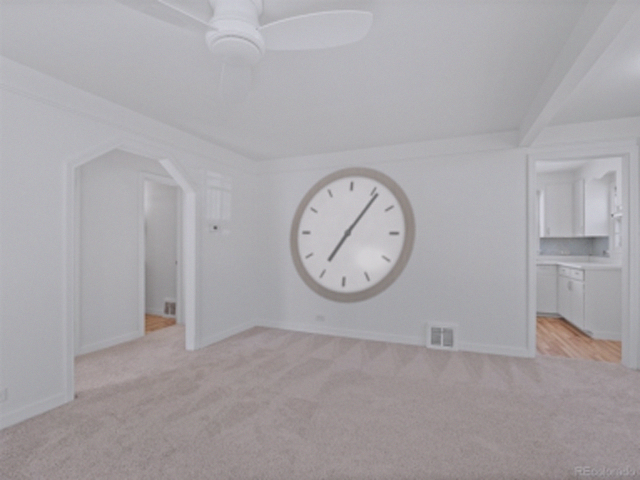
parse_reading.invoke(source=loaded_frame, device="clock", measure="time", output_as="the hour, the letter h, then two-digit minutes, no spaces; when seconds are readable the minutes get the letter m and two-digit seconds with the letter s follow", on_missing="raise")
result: 7h06
